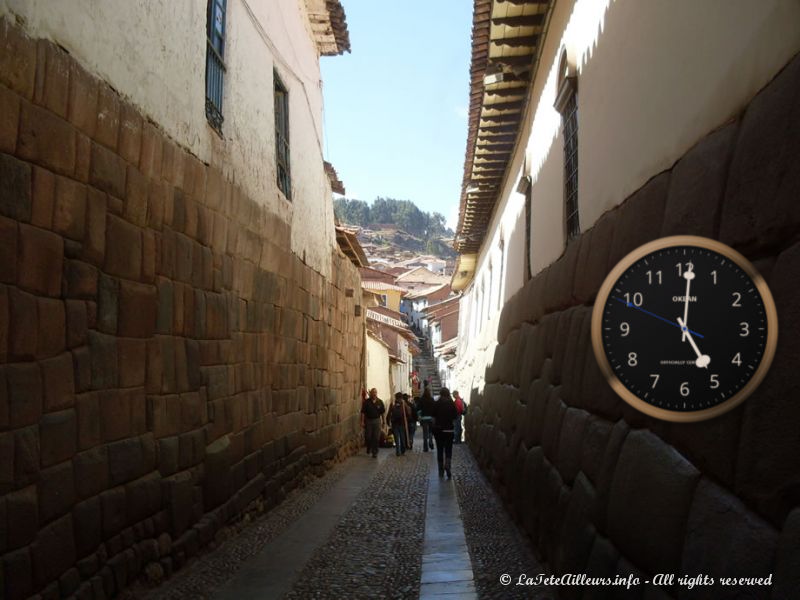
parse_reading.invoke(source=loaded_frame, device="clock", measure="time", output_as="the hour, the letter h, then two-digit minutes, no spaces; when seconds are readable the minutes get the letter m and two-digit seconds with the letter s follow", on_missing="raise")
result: 5h00m49s
